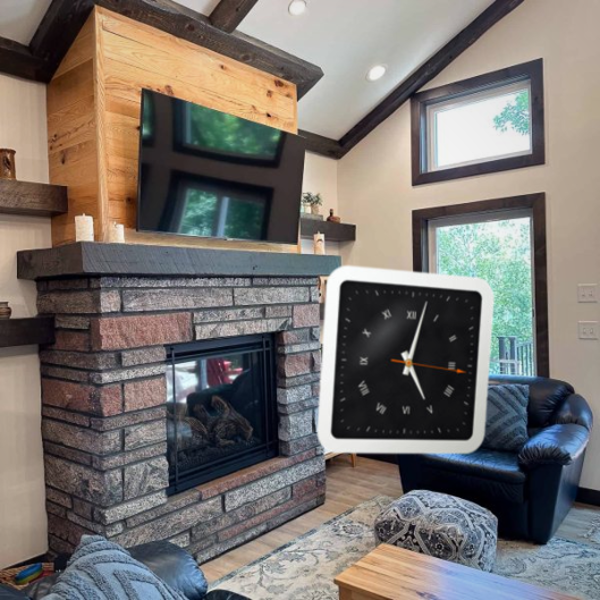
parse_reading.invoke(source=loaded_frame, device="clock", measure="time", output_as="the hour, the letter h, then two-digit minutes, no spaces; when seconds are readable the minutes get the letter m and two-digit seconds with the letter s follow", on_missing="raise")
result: 5h02m16s
